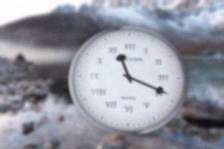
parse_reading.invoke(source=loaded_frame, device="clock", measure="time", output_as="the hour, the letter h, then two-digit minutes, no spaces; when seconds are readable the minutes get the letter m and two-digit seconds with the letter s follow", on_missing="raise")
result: 11h19
